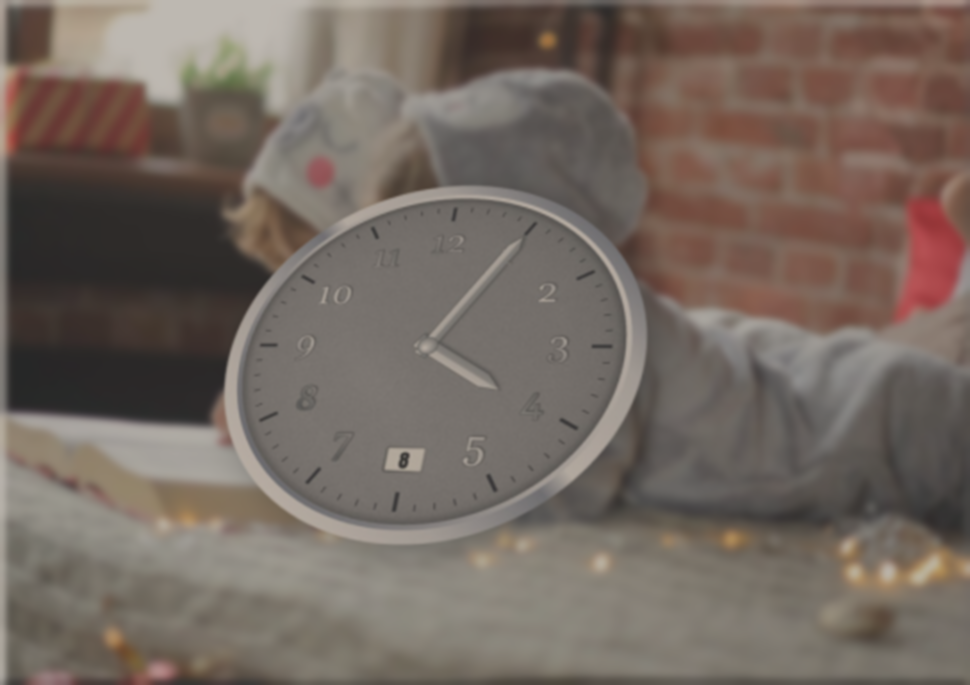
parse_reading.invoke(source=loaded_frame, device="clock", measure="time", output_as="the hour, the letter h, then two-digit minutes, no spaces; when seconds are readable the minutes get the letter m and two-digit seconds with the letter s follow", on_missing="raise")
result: 4h05
